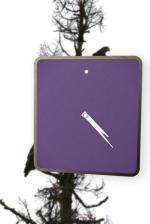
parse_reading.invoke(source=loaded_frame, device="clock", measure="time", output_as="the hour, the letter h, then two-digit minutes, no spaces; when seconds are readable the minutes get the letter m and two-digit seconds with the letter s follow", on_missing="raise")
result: 4h23
